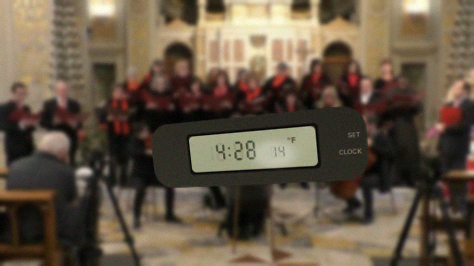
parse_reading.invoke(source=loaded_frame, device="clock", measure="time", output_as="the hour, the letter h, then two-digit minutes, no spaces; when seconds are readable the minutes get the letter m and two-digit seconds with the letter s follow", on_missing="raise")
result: 4h28
